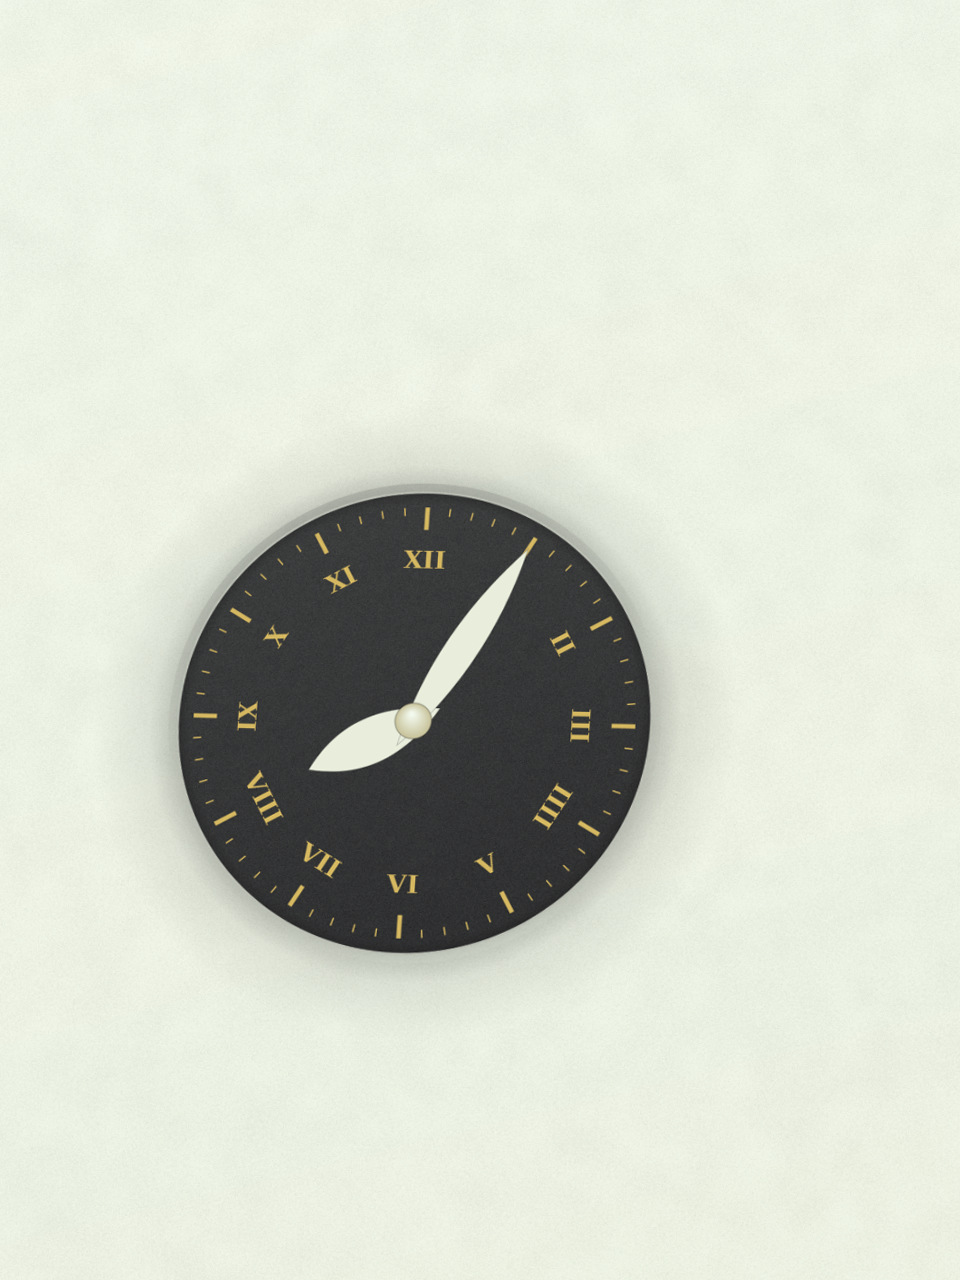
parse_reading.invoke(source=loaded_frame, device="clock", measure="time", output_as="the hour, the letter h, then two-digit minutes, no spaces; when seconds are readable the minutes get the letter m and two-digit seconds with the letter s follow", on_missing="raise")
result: 8h05
